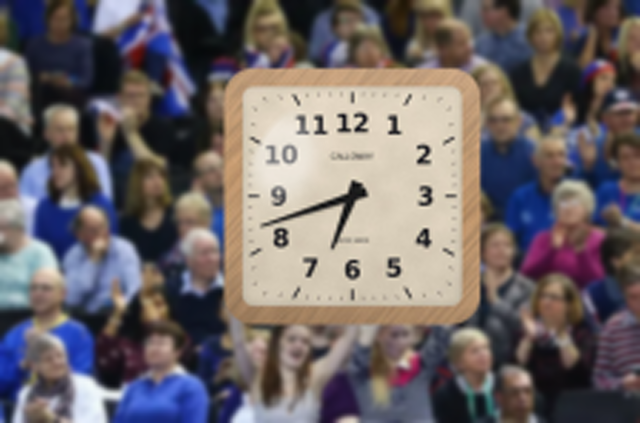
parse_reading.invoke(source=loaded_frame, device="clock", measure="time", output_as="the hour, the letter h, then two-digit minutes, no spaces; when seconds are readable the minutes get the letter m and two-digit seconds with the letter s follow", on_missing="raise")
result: 6h42
